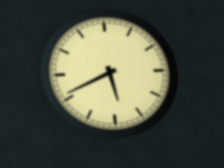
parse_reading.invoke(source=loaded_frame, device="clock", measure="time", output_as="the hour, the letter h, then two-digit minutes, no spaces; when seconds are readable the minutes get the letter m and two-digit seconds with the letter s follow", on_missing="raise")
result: 5h41
